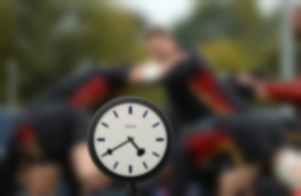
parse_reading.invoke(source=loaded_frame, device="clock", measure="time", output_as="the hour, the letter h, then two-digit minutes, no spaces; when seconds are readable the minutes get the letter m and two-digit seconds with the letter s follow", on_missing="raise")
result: 4h40
